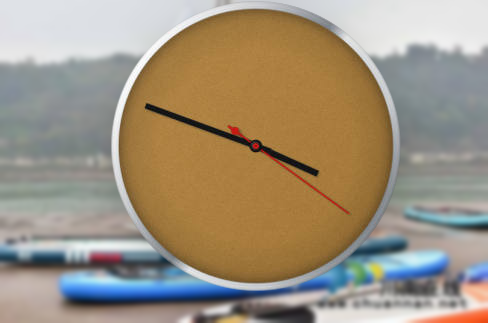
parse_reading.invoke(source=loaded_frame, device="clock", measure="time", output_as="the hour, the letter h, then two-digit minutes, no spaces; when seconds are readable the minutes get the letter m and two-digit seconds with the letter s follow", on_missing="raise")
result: 3h48m21s
